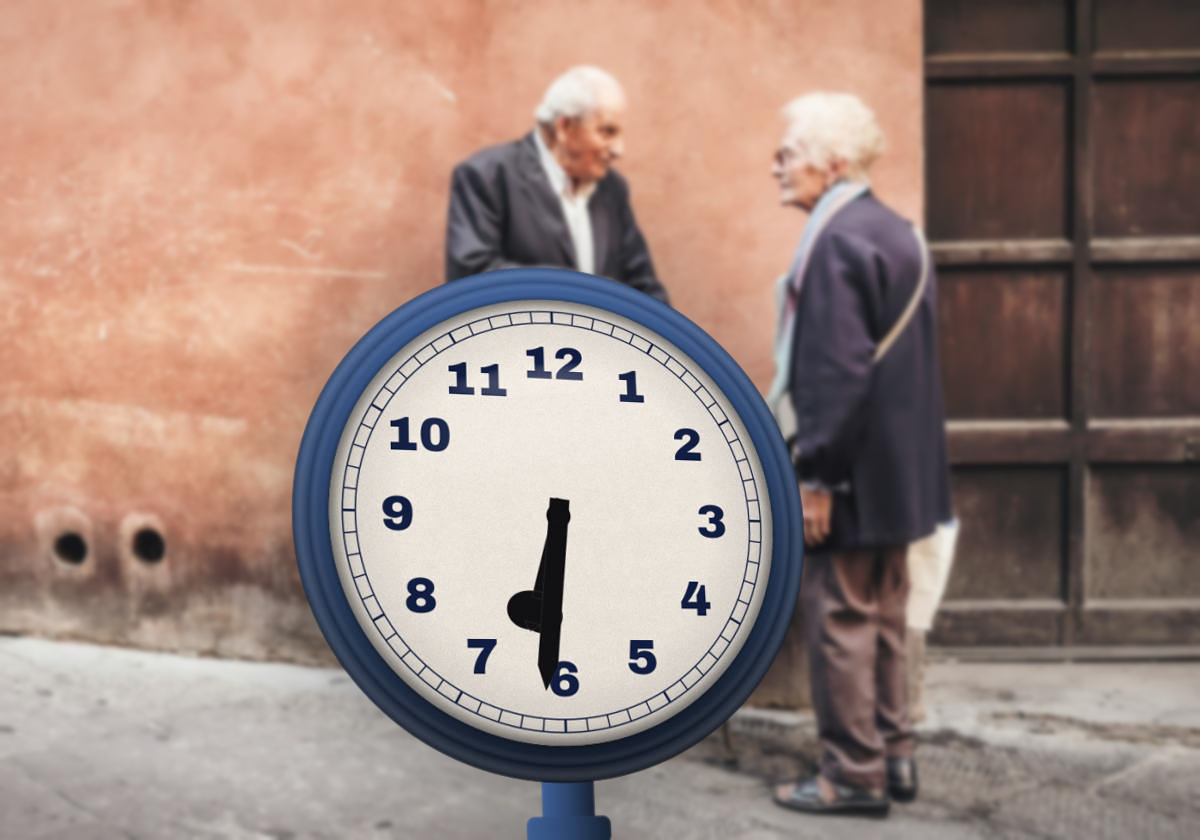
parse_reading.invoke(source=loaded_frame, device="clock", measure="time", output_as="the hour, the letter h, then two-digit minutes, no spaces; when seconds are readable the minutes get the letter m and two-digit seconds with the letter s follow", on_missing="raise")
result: 6h31
